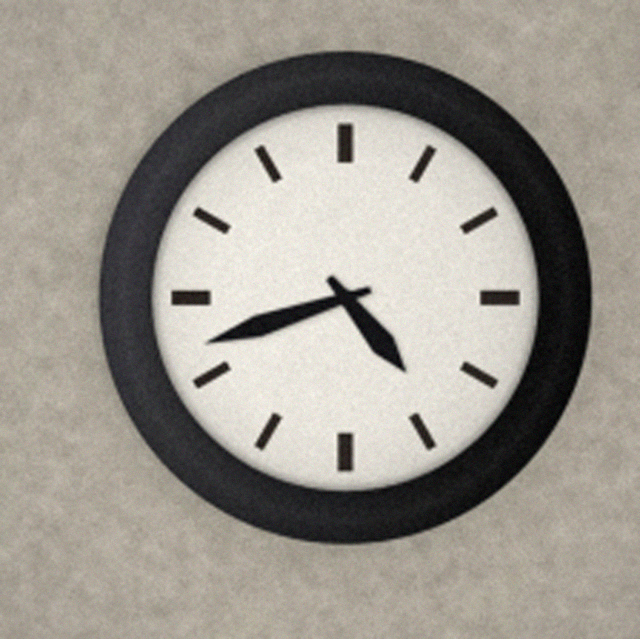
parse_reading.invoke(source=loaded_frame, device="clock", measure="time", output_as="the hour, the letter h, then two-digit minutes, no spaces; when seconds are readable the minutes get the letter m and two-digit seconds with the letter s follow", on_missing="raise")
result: 4h42
